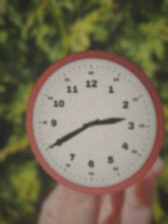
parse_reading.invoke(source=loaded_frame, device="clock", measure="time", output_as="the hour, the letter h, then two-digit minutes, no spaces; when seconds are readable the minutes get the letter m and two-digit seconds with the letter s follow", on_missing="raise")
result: 2h40
